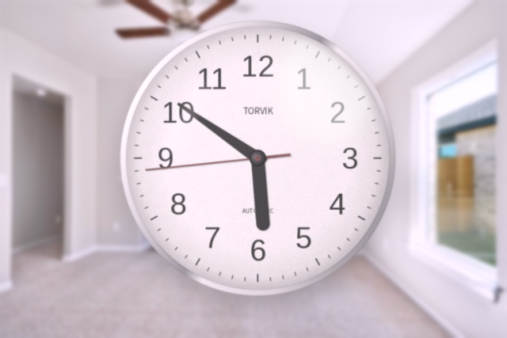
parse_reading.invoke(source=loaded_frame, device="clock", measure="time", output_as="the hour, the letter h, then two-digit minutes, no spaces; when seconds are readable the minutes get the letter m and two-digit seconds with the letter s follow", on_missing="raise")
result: 5h50m44s
